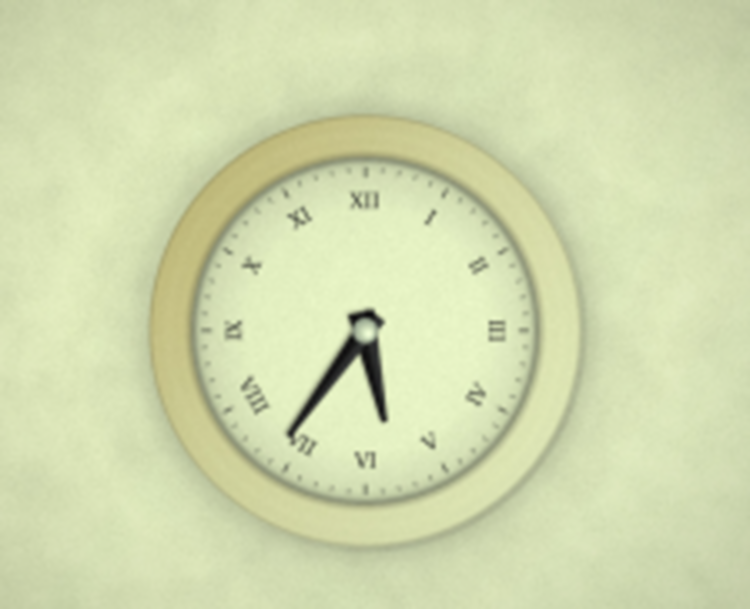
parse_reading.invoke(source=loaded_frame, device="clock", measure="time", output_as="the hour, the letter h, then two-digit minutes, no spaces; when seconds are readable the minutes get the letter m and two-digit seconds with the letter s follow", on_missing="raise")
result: 5h36
